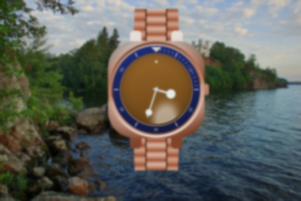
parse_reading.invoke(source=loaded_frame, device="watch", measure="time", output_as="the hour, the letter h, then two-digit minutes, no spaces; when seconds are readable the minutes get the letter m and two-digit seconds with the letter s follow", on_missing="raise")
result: 3h33
